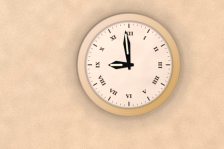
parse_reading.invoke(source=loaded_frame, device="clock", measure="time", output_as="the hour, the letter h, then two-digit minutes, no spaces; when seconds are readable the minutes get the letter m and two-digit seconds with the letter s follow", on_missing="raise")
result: 8h59
